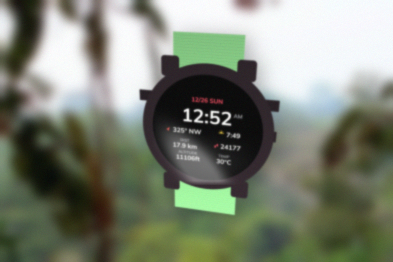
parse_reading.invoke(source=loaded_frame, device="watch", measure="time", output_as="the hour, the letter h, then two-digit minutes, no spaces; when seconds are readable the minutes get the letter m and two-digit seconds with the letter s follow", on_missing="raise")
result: 12h52
